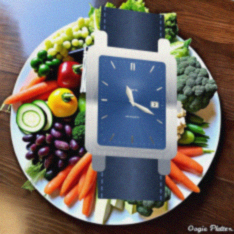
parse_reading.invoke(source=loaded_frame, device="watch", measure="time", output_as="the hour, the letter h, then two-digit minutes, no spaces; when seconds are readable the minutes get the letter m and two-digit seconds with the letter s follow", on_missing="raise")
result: 11h19
